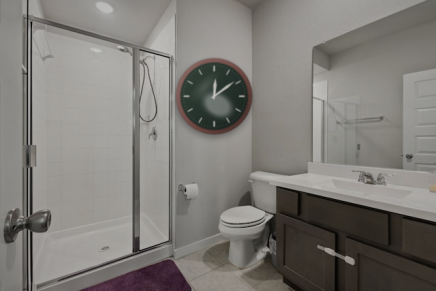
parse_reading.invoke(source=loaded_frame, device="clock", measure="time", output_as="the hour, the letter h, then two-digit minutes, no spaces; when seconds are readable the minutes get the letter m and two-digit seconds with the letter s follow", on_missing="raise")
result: 12h09
